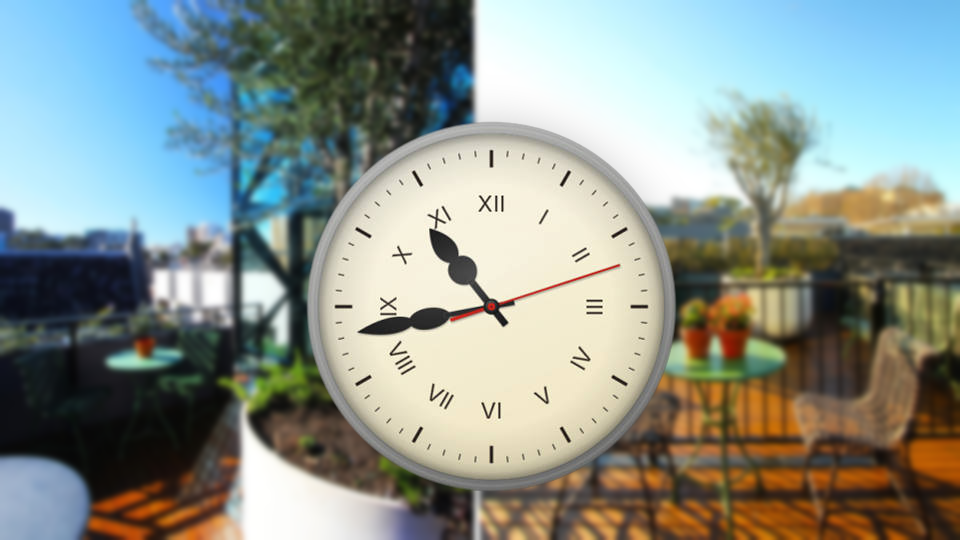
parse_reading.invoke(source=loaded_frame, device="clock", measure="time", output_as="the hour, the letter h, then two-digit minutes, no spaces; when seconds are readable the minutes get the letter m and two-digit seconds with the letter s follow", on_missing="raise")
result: 10h43m12s
